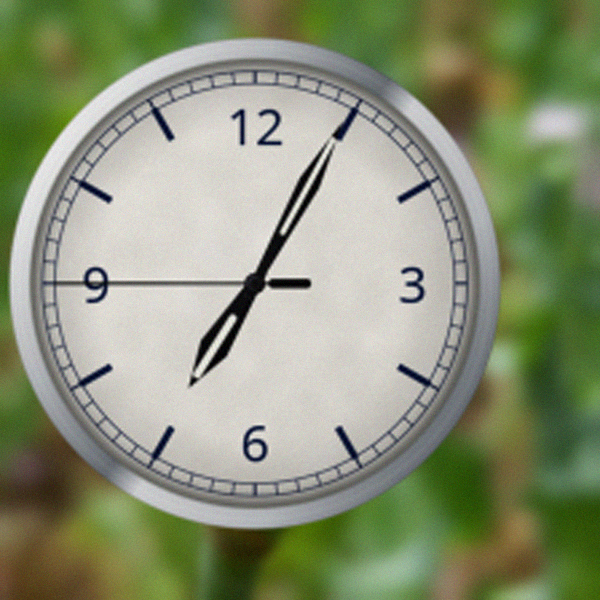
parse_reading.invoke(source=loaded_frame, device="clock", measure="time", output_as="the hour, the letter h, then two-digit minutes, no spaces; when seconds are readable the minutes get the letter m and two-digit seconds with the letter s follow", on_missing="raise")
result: 7h04m45s
